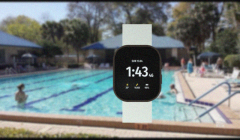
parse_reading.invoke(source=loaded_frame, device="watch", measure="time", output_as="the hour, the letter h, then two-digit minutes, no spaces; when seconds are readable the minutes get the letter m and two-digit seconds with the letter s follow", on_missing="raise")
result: 1h43
